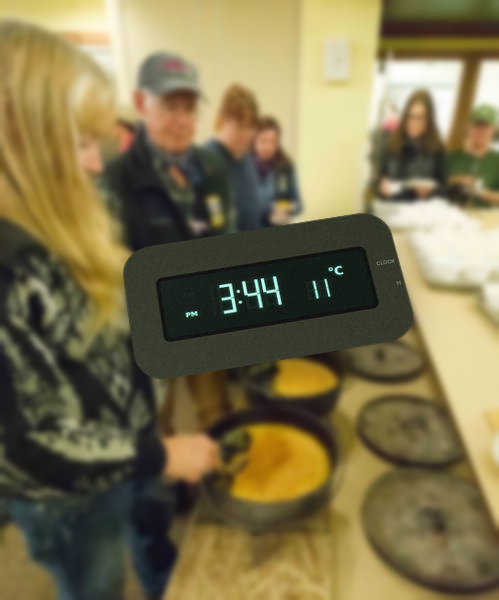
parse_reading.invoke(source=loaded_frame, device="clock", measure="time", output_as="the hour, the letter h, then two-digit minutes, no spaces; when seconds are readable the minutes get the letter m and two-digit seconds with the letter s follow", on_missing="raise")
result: 3h44
